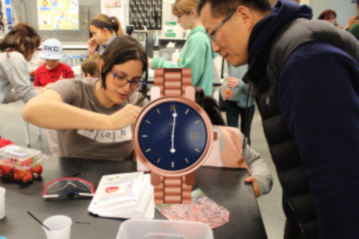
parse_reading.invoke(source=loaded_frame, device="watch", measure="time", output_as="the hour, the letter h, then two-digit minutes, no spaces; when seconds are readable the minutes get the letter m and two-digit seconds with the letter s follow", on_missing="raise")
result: 6h01
